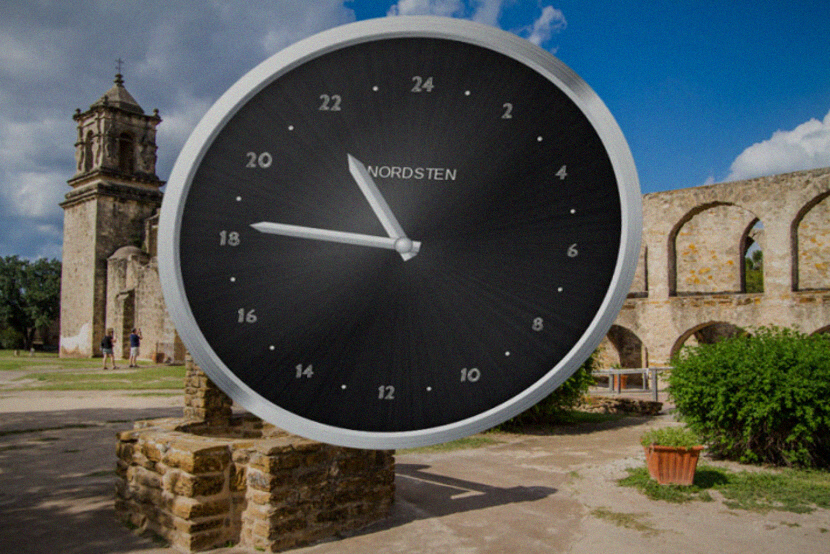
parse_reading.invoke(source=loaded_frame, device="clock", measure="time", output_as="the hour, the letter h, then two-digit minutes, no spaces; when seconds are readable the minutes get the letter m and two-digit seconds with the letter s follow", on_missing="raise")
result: 21h46
